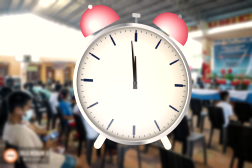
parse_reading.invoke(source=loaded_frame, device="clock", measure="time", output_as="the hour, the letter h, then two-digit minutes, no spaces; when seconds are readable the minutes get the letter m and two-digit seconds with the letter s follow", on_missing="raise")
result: 11h59
